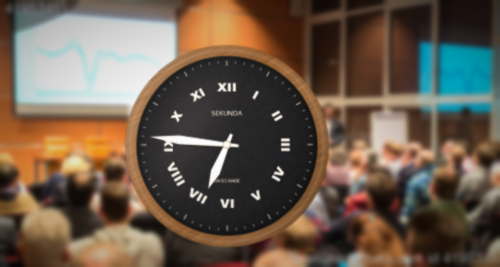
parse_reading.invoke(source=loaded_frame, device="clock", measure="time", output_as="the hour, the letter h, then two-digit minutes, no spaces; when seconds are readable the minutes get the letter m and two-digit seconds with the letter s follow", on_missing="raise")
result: 6h46
